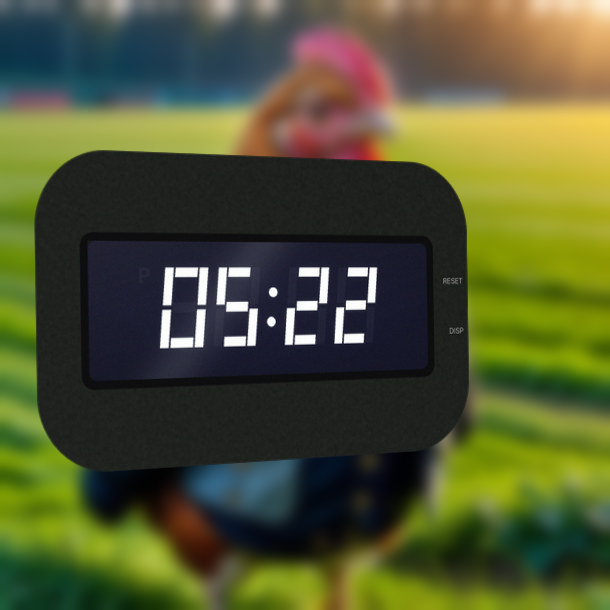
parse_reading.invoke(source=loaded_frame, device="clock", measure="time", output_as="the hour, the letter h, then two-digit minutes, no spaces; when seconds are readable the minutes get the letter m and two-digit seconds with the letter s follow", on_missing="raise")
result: 5h22
